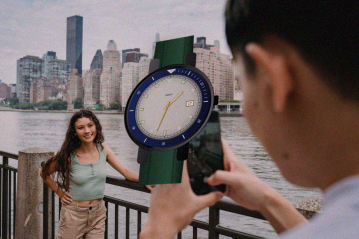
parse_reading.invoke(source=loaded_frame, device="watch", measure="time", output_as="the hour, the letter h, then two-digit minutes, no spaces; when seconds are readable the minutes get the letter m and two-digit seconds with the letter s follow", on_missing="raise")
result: 1h33
